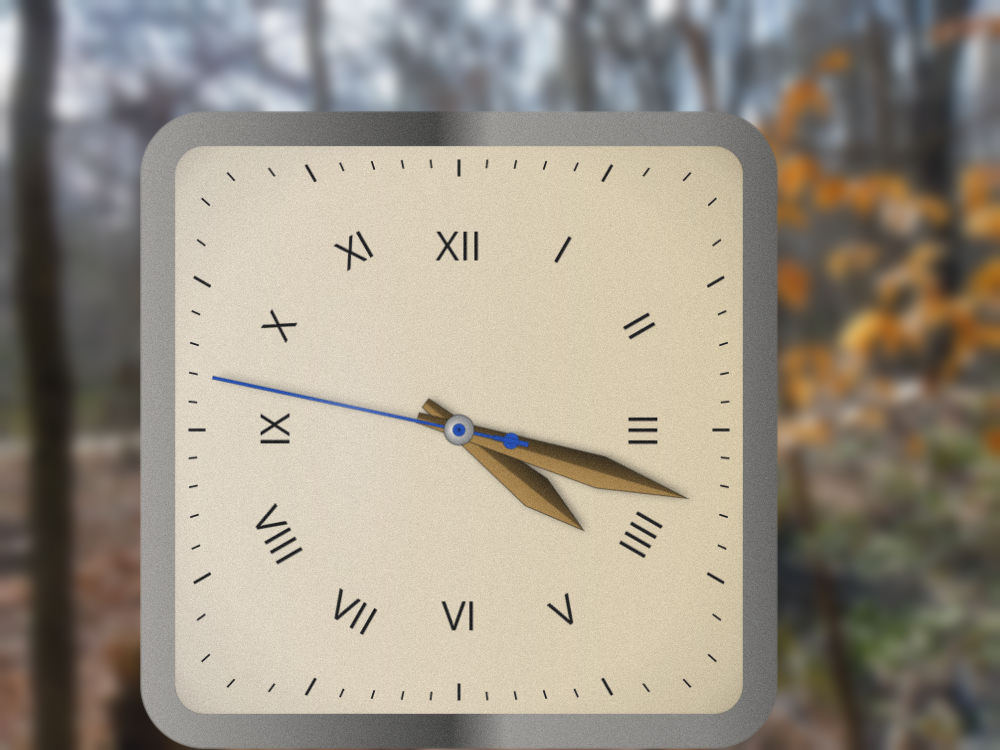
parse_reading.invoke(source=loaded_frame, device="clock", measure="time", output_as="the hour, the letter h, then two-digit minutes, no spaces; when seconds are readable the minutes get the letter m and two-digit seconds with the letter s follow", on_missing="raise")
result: 4h17m47s
